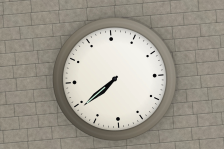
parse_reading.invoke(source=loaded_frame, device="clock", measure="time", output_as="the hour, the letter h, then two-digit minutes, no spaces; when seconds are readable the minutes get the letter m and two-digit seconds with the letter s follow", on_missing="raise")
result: 7h39
